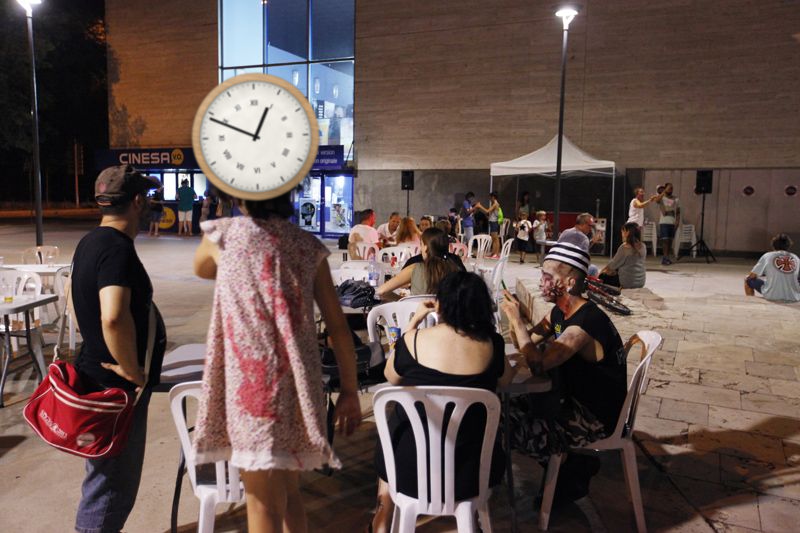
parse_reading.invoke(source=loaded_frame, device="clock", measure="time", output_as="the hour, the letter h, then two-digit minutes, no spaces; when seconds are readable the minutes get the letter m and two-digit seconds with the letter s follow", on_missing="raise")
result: 12h49
